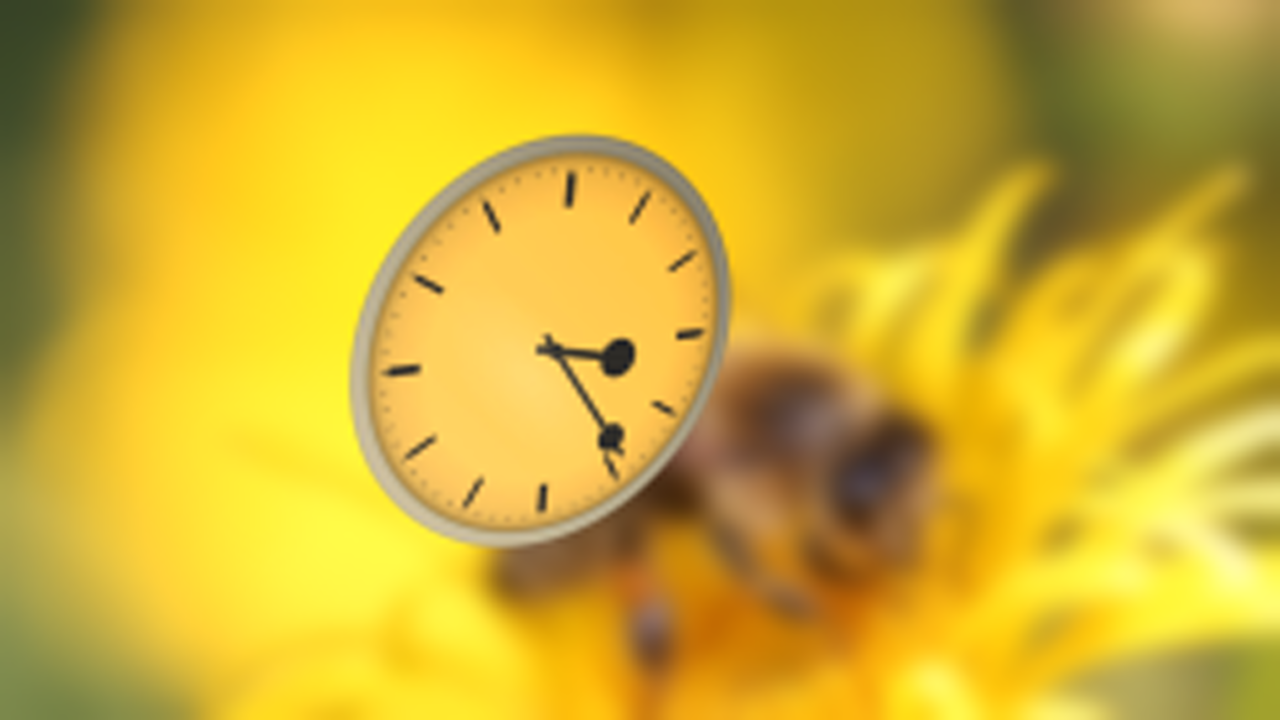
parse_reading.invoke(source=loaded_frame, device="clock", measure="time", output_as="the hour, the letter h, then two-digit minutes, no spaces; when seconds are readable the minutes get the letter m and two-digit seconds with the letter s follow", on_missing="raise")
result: 3h24
